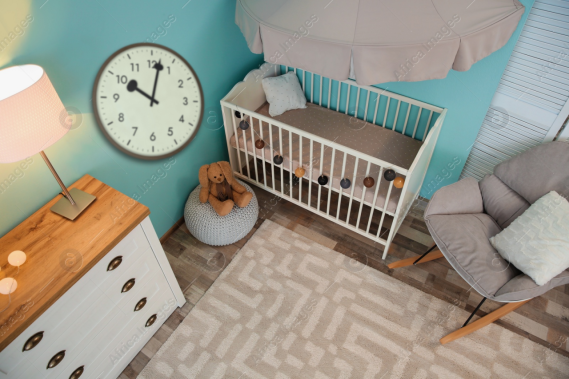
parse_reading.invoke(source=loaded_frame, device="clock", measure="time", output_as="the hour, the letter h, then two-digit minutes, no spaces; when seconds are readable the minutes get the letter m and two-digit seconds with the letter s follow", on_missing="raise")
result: 10h02
